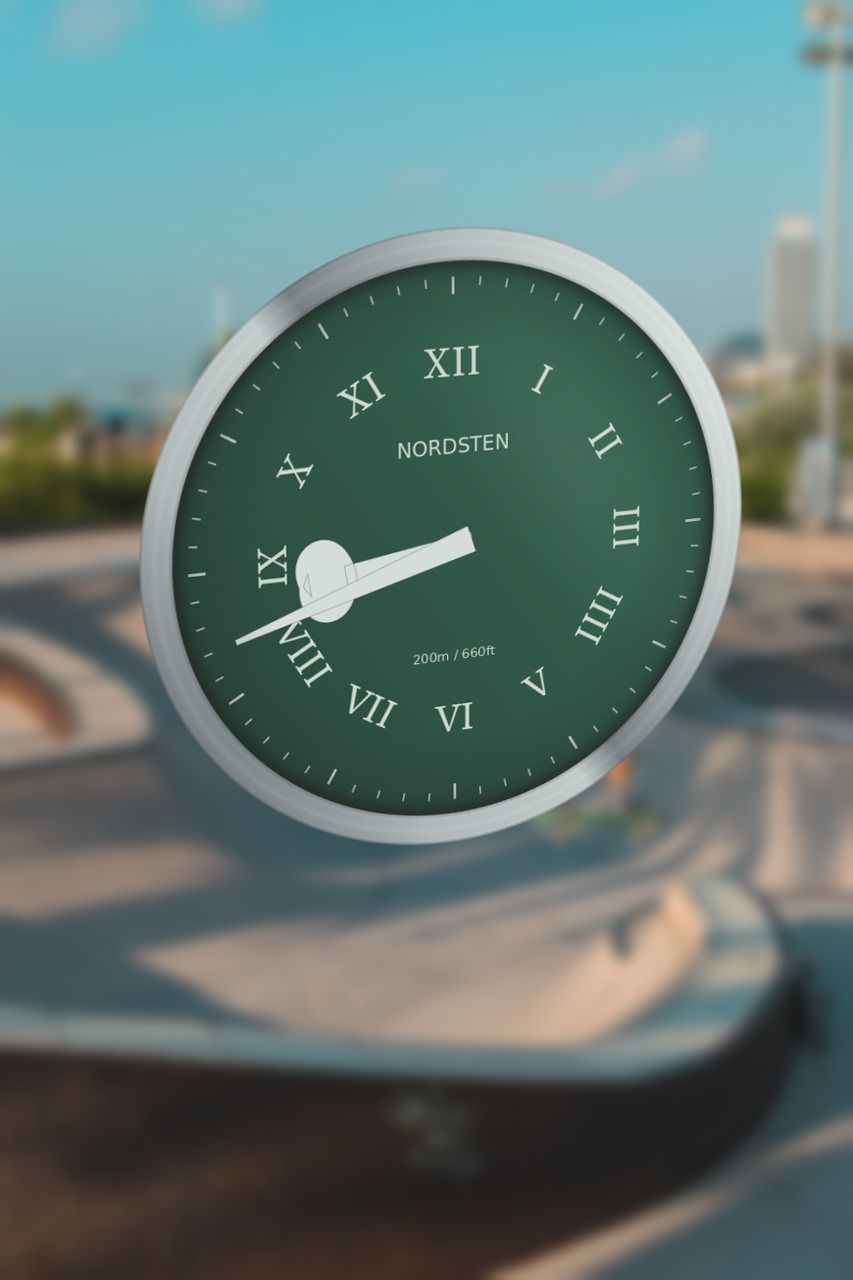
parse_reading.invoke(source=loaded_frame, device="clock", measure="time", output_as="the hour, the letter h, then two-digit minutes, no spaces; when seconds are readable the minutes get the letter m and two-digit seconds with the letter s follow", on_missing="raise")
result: 8h42
